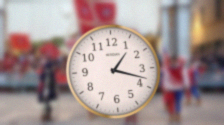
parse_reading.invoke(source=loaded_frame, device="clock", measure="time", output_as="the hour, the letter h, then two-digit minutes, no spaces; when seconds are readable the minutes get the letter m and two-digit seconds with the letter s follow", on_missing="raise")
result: 1h18
